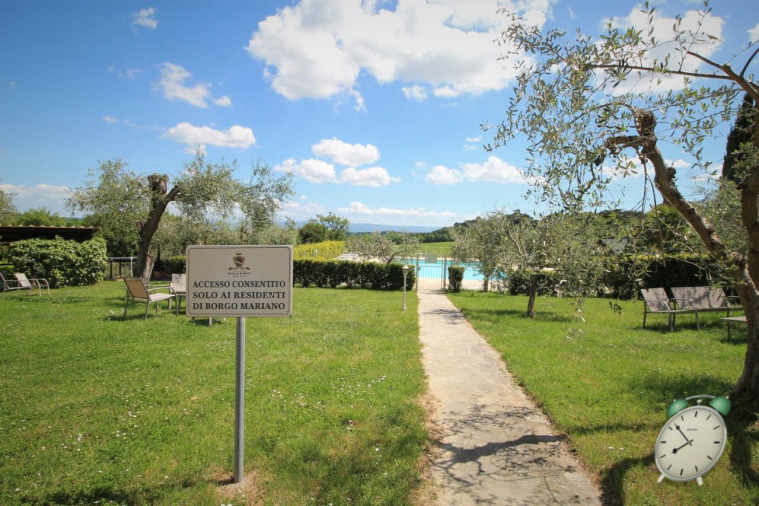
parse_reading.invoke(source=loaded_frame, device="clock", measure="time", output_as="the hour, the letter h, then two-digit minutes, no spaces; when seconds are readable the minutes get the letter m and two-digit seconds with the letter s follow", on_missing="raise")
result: 7h52
